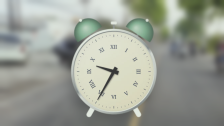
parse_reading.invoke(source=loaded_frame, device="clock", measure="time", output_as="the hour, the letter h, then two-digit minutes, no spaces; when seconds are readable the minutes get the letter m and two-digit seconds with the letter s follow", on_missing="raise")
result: 9h35
